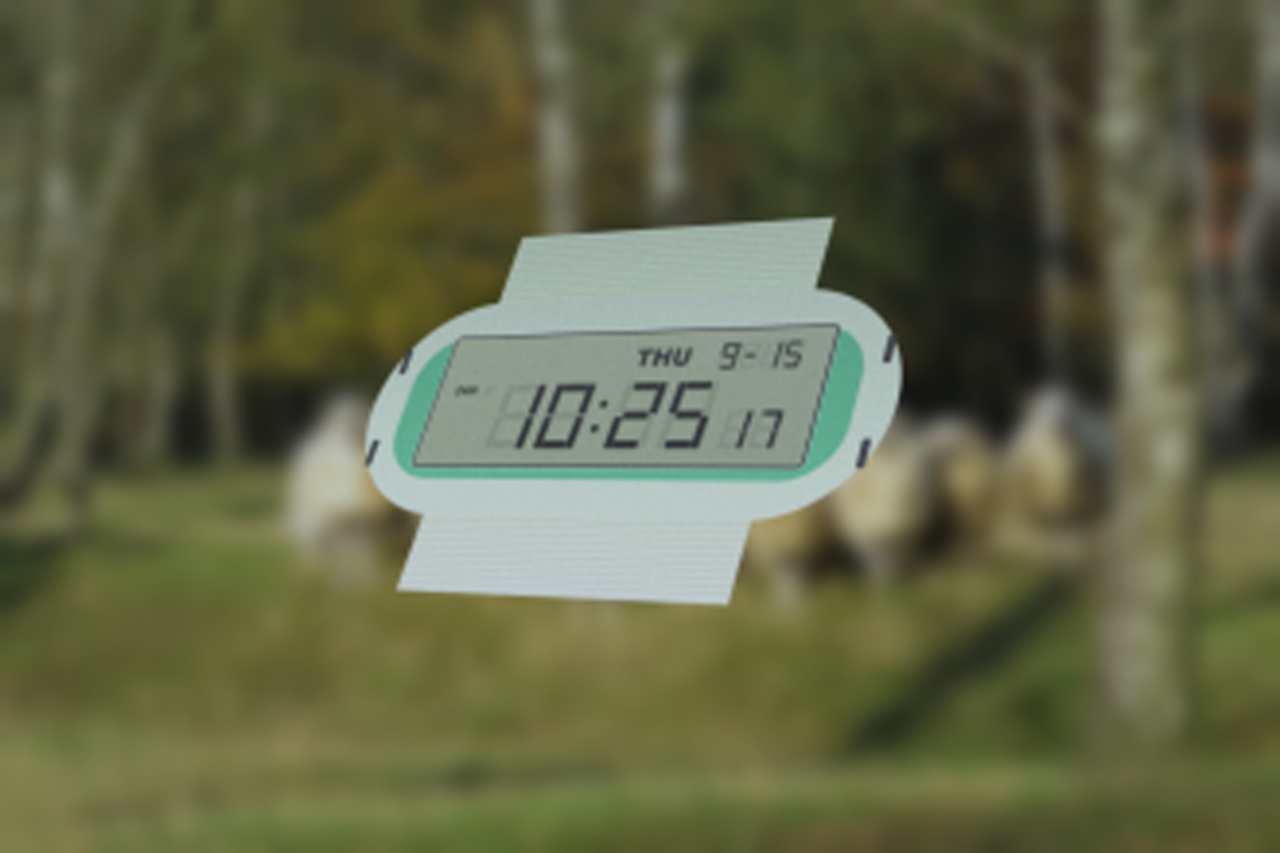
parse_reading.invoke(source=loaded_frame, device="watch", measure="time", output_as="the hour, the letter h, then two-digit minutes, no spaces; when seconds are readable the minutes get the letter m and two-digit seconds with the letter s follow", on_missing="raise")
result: 10h25m17s
